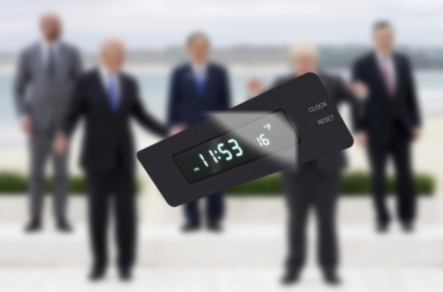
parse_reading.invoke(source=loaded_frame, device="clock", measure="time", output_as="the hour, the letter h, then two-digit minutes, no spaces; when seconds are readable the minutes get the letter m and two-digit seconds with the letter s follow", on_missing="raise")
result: 11h53
